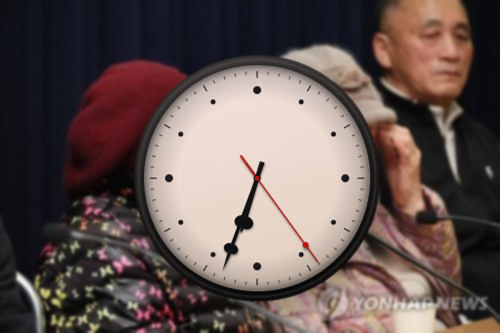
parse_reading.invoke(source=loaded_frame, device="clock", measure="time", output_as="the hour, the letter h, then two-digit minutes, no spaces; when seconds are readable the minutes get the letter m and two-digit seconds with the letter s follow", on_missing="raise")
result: 6h33m24s
